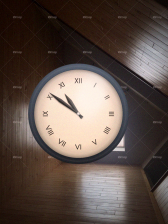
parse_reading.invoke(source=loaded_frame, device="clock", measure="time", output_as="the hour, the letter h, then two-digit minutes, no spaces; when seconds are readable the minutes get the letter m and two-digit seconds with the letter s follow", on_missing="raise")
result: 10h51
